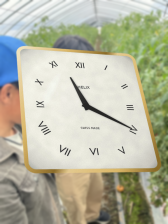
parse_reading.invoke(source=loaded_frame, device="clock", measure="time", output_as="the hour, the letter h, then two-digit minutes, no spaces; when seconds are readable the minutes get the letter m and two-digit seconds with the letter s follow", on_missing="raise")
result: 11h20
